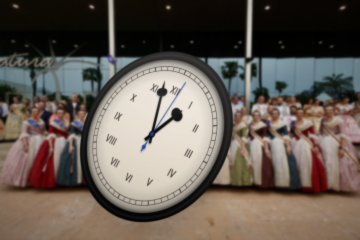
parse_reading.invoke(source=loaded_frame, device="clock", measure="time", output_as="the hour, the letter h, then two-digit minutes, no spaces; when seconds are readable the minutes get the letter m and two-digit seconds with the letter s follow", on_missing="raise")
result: 12h57m01s
